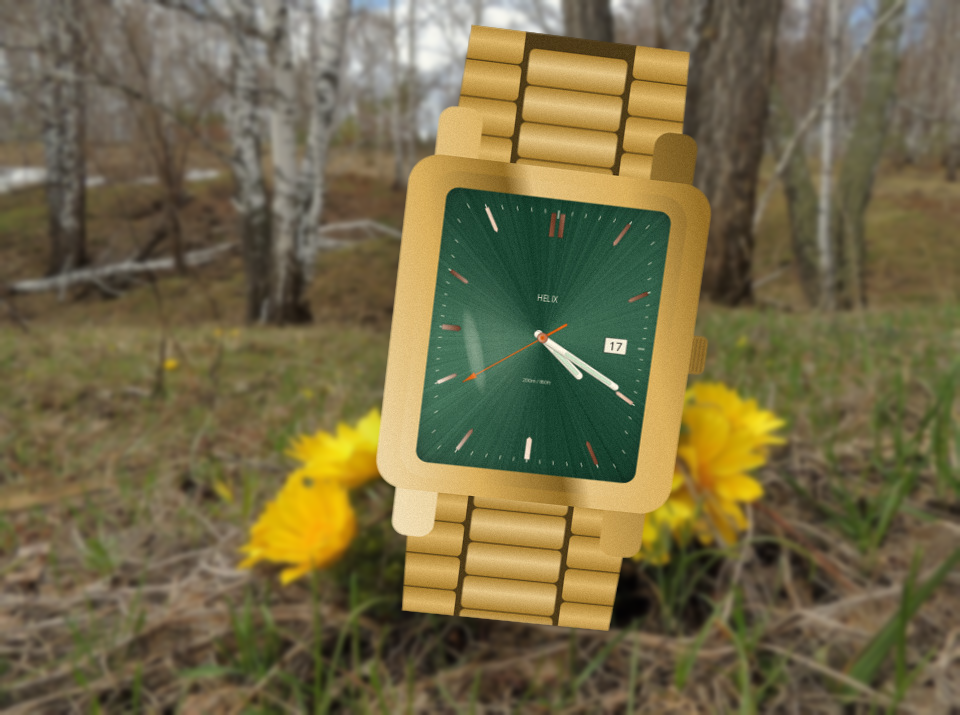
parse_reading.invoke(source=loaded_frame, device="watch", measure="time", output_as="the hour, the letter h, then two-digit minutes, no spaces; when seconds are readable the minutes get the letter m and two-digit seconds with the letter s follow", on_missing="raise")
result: 4h19m39s
